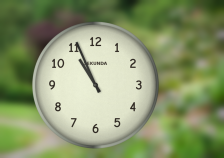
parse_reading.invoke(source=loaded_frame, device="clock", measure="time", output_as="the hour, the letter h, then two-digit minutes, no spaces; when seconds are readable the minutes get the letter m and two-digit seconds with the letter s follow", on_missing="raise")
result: 10h56
